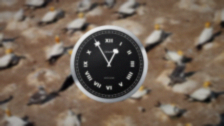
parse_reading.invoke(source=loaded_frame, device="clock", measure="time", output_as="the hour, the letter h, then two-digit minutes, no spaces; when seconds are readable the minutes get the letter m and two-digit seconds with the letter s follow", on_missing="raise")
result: 12h55
